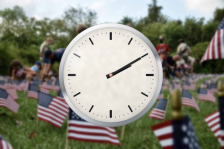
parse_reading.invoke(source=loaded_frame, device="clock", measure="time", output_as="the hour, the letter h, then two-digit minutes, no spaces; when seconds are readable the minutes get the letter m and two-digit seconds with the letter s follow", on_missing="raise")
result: 2h10
